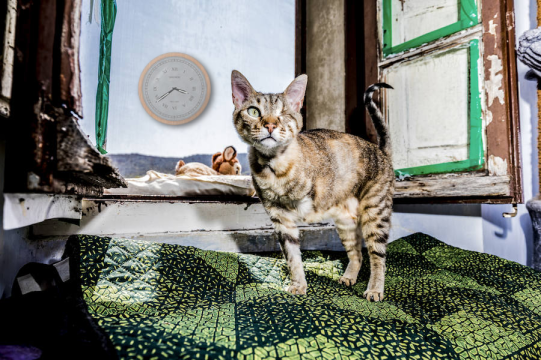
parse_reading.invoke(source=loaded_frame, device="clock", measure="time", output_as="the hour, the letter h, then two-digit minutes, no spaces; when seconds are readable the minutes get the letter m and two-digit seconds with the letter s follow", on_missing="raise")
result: 3h39
